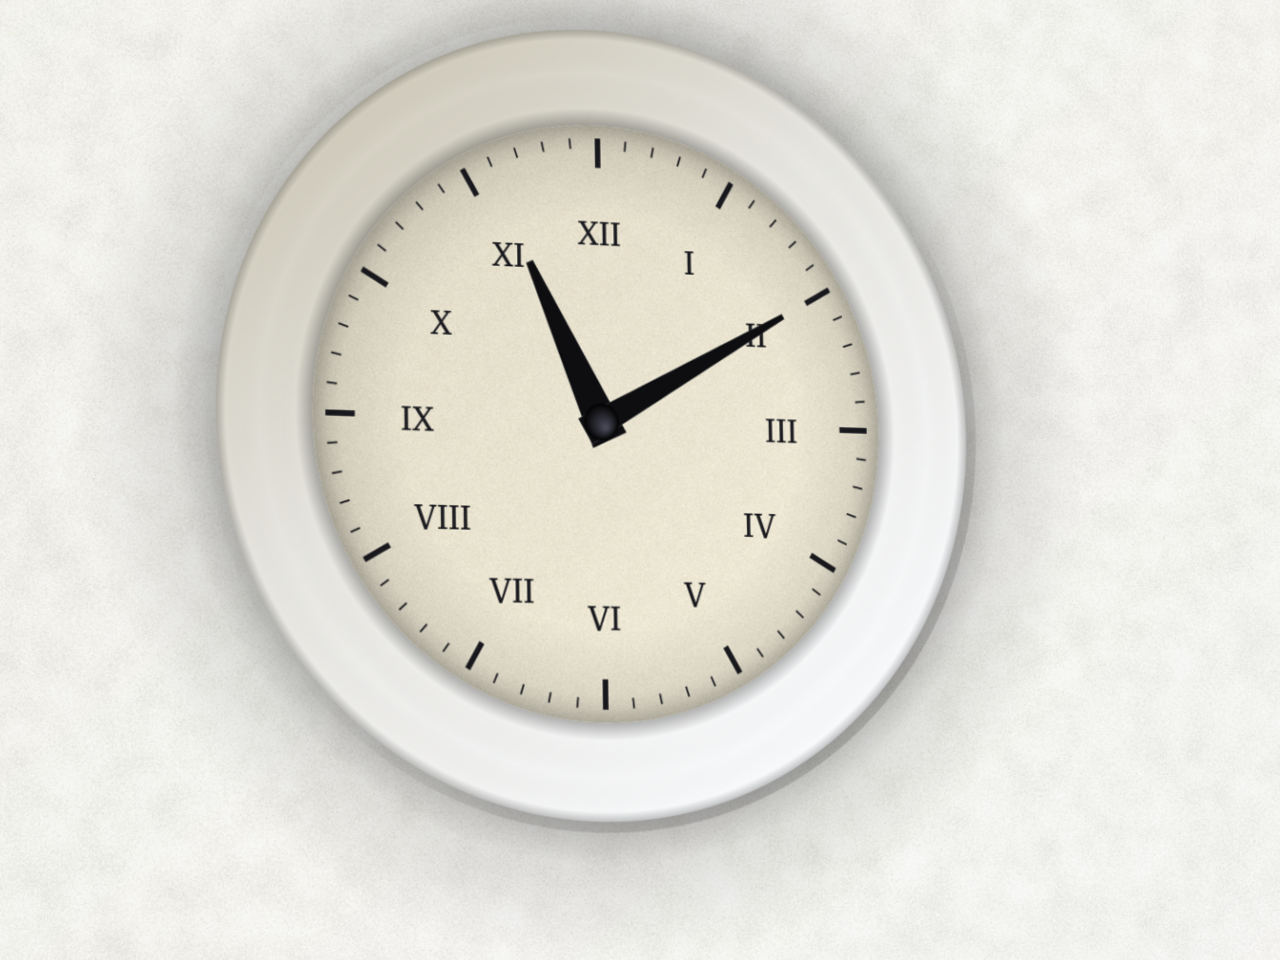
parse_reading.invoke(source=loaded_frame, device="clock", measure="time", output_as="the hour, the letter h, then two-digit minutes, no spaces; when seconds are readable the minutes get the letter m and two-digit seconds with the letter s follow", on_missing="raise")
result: 11h10
